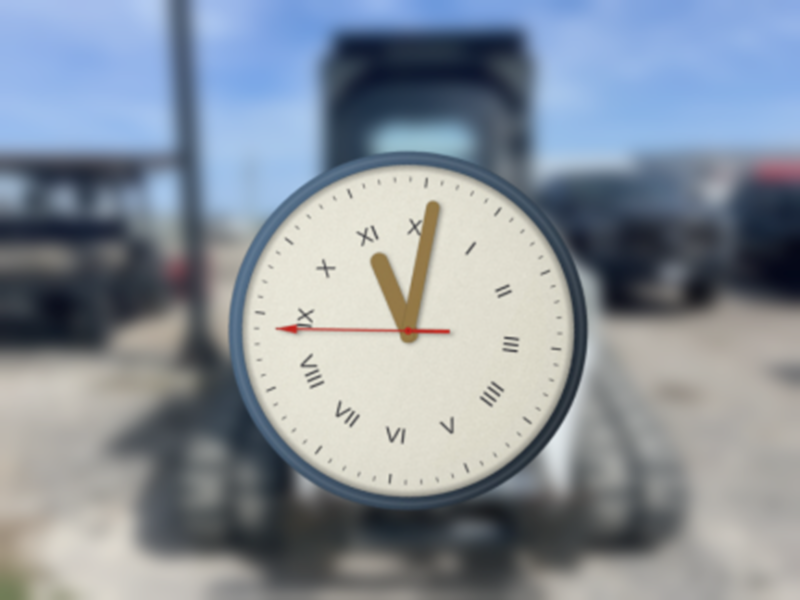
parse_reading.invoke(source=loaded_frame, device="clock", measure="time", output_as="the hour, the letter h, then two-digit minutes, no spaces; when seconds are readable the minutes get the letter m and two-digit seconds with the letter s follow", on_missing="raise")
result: 11h00m44s
